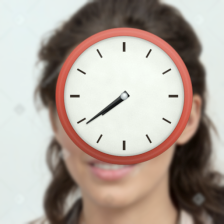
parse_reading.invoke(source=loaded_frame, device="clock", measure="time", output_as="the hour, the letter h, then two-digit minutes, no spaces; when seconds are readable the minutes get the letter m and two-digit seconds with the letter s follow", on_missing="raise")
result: 7h39
